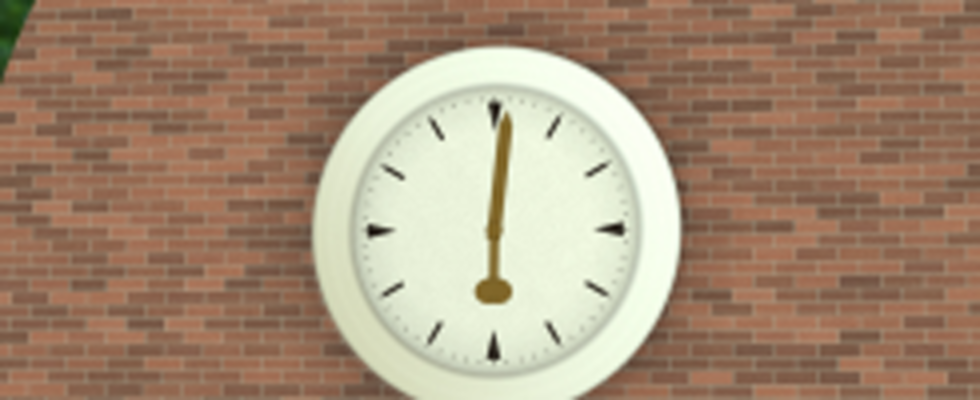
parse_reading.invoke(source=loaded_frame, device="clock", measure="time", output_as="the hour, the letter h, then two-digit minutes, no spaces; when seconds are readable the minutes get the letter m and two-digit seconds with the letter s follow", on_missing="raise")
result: 6h01
